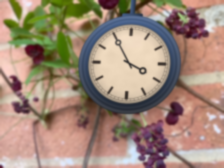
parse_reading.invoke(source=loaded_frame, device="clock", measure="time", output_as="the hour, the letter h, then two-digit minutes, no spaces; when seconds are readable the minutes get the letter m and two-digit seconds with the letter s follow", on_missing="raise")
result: 3h55
